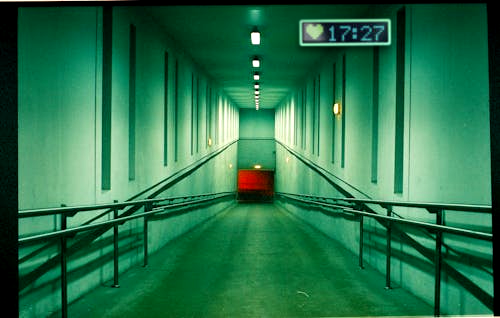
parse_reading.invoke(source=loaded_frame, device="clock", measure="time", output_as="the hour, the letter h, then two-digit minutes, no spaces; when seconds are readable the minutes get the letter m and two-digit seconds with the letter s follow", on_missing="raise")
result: 17h27
